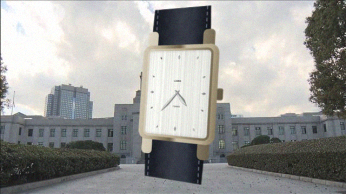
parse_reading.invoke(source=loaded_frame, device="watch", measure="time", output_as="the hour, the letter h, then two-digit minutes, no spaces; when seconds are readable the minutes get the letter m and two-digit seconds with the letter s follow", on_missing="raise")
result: 4h37
